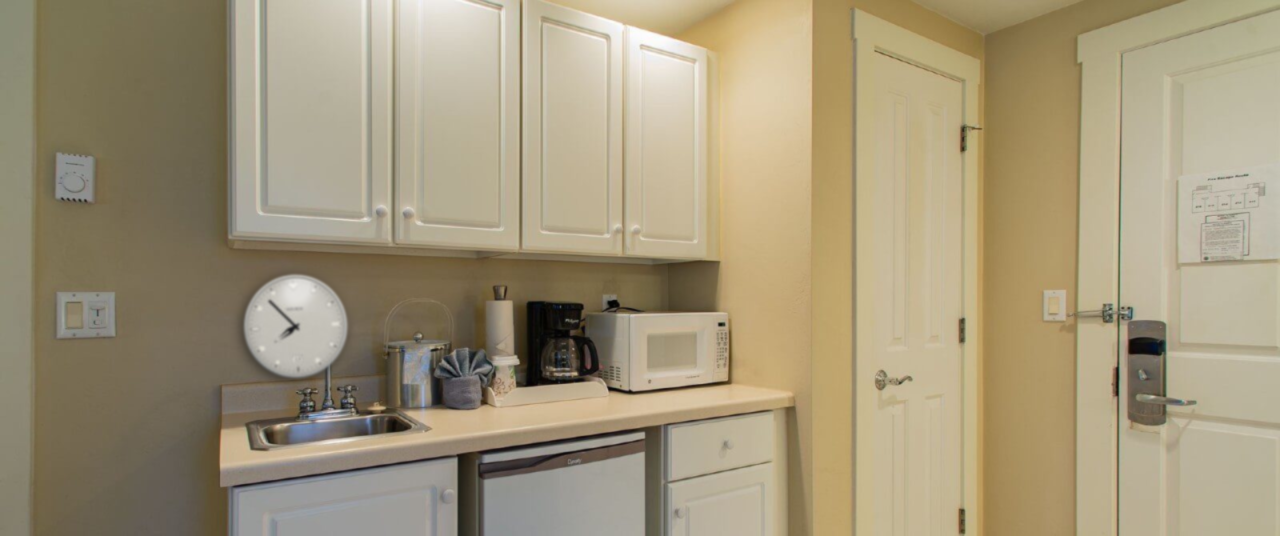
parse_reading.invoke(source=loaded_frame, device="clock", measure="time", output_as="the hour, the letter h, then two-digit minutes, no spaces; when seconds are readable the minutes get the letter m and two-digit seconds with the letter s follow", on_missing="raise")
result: 7h53
